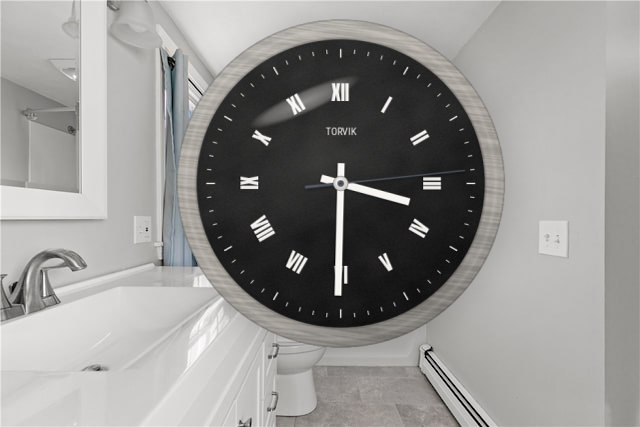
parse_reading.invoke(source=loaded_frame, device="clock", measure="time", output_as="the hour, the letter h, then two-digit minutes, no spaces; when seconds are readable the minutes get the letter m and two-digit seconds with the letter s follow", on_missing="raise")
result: 3h30m14s
